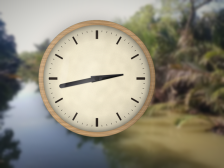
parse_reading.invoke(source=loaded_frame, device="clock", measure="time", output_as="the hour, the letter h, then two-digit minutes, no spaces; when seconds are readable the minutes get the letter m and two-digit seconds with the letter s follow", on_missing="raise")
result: 2h43
